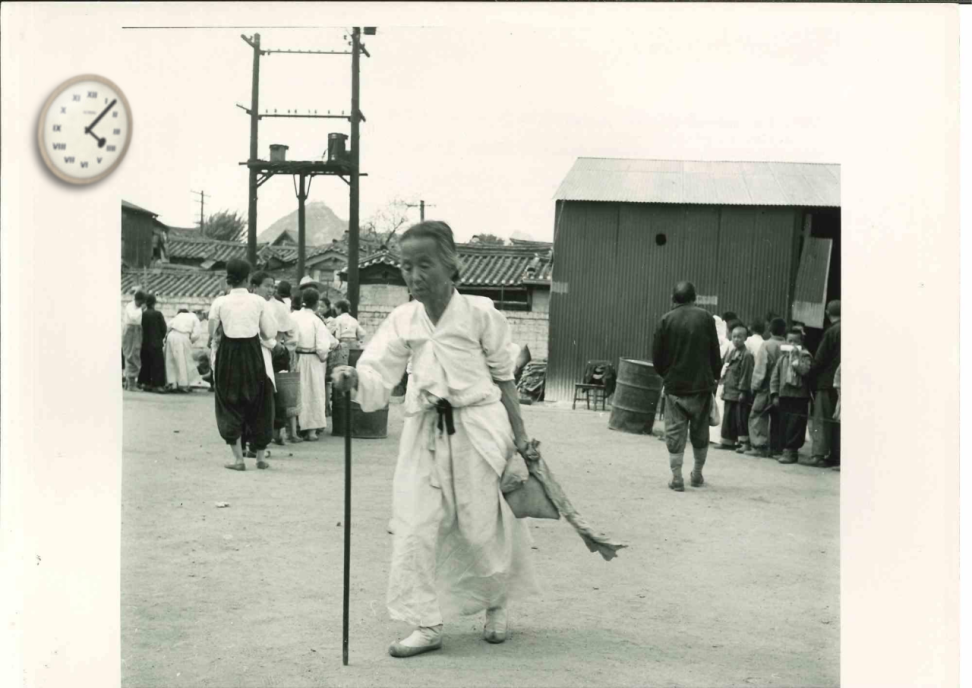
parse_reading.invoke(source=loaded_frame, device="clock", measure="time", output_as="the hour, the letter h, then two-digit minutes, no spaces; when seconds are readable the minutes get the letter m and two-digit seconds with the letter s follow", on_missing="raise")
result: 4h07
